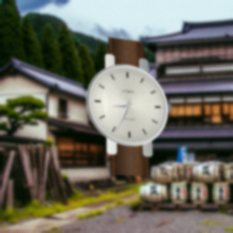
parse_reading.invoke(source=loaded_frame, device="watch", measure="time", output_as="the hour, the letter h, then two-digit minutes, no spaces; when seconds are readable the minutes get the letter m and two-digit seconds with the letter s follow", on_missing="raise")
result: 8h34
